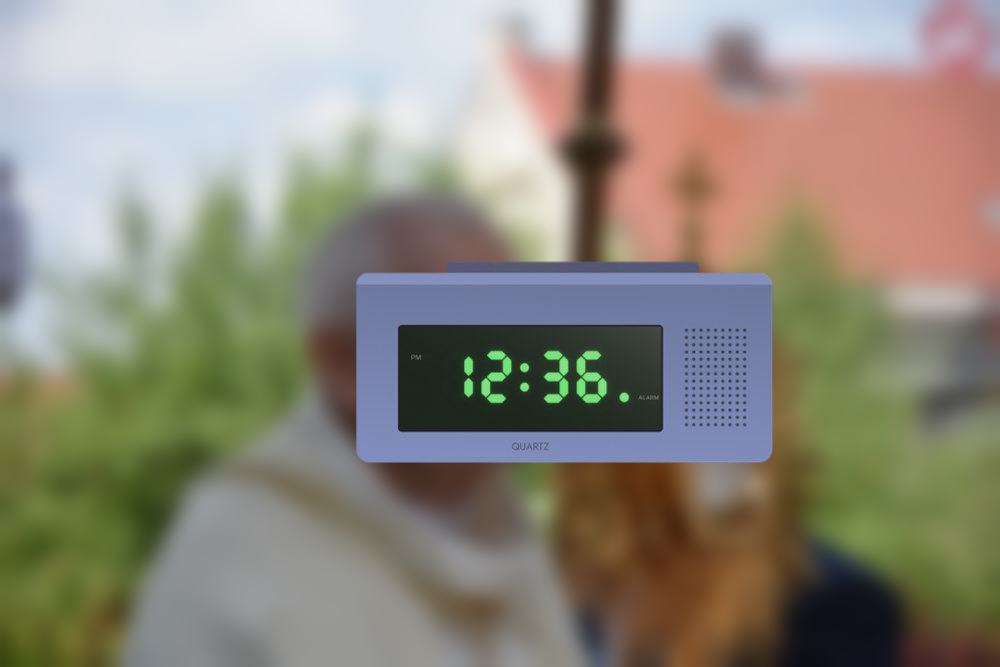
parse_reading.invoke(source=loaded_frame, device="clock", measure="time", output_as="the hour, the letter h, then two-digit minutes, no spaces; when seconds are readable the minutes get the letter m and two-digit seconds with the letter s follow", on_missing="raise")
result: 12h36
